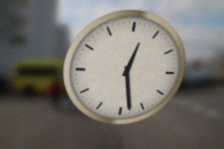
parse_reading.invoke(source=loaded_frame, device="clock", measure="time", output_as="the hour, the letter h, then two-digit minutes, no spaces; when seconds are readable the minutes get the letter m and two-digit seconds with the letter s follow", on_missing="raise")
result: 12h28
